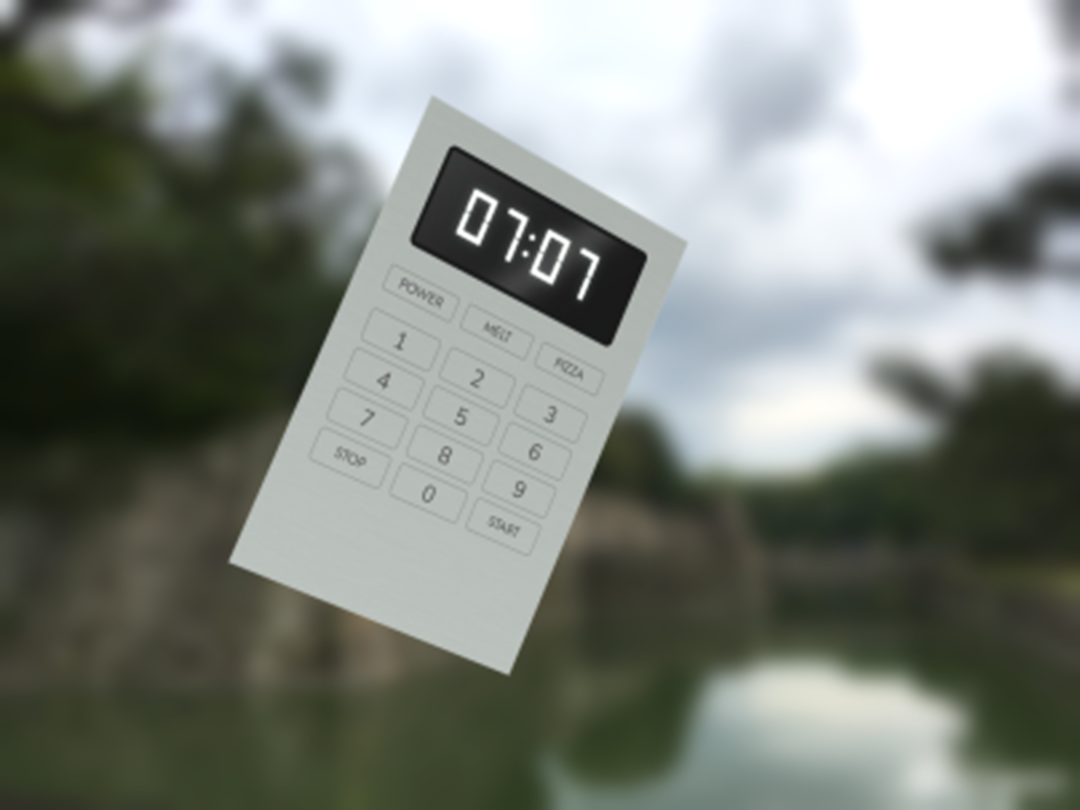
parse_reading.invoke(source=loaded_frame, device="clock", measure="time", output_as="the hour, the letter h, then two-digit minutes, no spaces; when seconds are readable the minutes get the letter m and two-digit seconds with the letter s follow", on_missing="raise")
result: 7h07
